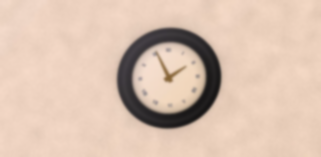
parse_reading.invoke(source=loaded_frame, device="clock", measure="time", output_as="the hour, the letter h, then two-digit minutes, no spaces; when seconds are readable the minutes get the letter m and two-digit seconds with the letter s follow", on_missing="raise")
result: 1h56
